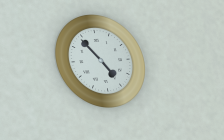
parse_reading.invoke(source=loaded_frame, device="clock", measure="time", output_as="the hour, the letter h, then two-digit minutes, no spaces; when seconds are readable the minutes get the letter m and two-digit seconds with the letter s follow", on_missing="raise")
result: 4h54
